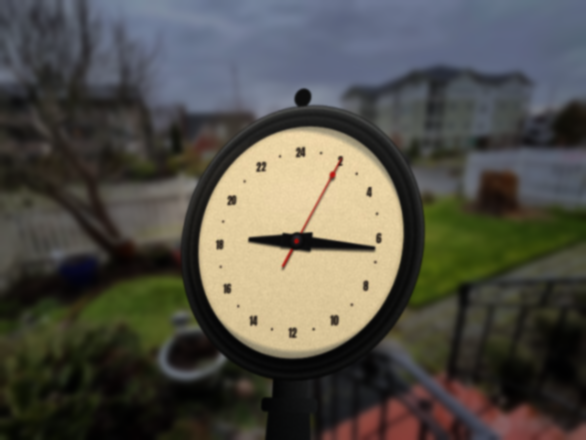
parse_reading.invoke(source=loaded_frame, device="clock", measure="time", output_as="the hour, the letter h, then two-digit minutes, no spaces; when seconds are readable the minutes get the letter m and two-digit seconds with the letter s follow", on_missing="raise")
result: 18h16m05s
